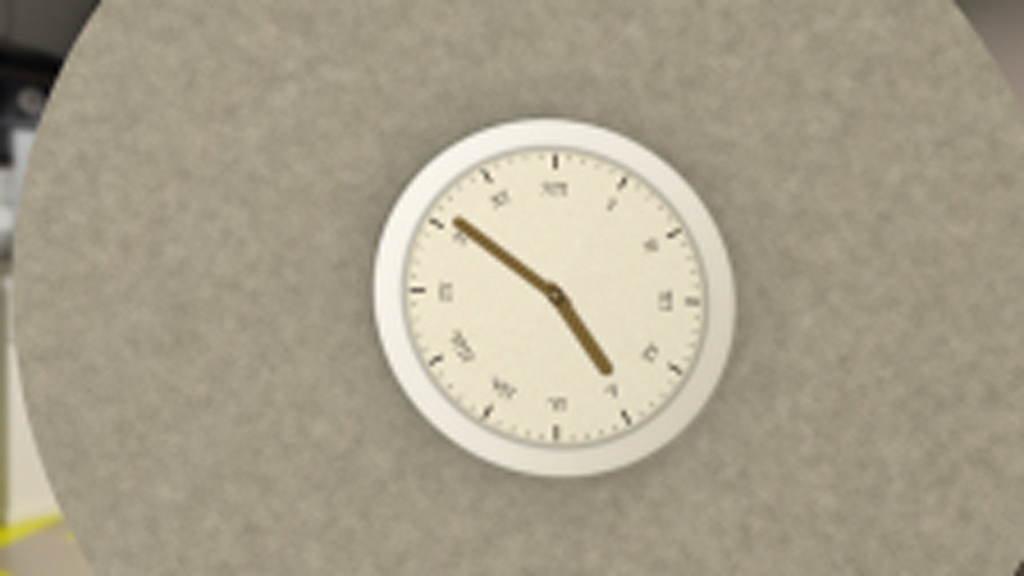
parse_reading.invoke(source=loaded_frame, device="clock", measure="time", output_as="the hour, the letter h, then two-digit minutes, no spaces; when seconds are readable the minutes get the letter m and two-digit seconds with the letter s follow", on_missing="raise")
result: 4h51
